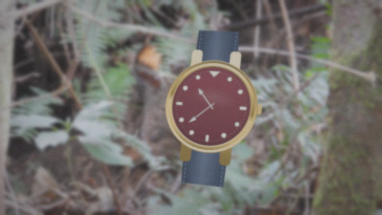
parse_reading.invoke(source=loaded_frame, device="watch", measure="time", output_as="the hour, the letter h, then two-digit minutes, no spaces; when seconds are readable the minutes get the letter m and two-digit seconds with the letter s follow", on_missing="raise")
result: 10h38
